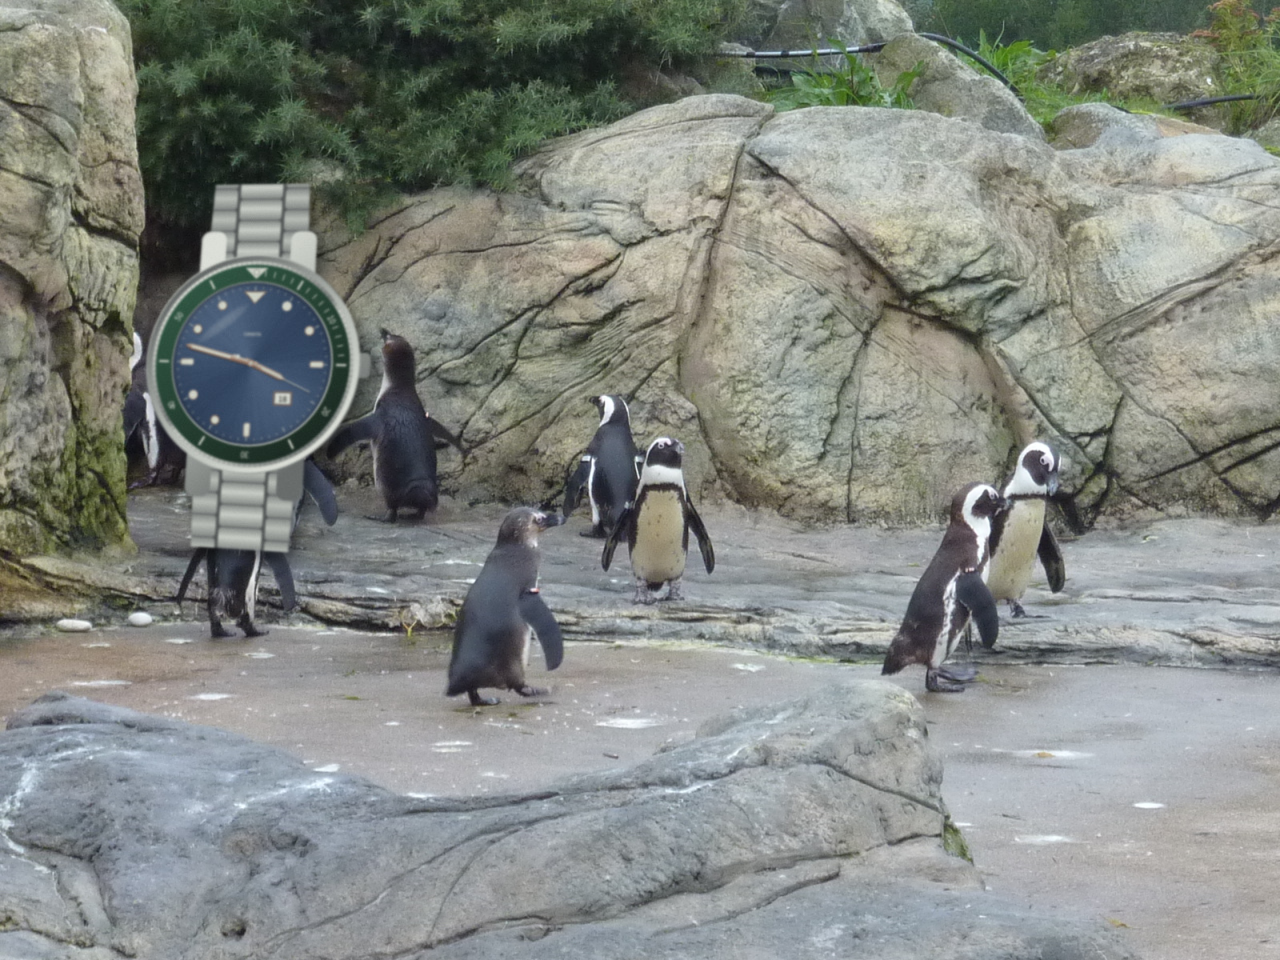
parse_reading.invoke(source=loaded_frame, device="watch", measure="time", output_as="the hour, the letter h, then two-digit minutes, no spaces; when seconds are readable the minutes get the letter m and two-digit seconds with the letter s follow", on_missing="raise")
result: 3h47m19s
